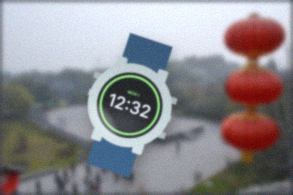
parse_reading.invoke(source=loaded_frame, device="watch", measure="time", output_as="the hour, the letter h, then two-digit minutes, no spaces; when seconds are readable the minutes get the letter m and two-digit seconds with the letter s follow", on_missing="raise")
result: 12h32
